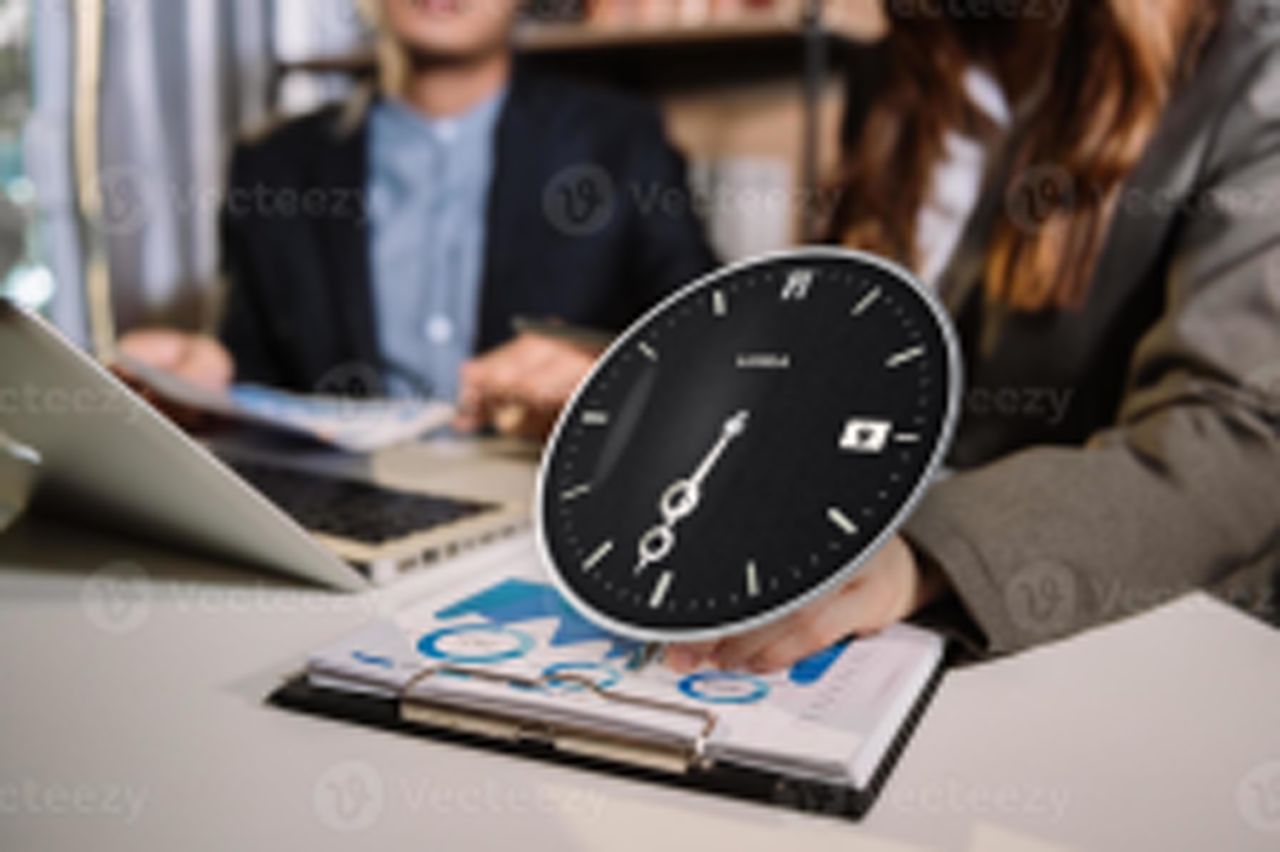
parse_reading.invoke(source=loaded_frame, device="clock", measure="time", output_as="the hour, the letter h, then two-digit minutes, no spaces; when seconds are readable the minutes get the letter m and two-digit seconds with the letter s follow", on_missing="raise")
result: 6h32
